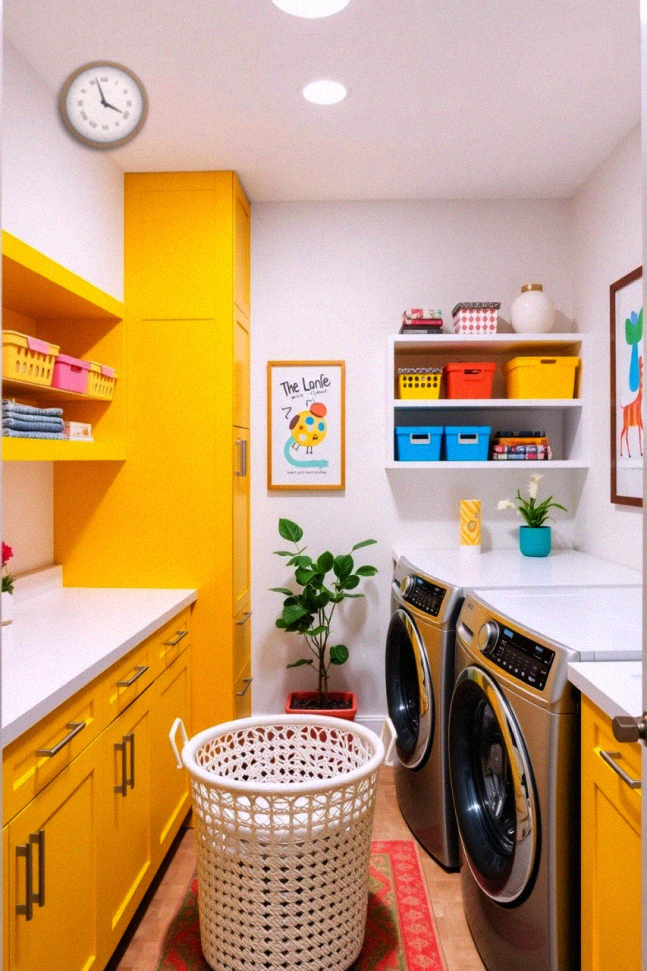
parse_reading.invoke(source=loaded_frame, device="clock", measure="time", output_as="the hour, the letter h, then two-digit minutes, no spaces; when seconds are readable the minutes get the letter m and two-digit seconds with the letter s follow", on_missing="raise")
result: 3h57
